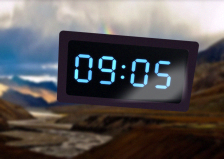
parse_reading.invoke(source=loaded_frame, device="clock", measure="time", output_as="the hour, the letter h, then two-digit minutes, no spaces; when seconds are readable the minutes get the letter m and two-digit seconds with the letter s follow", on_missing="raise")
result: 9h05
